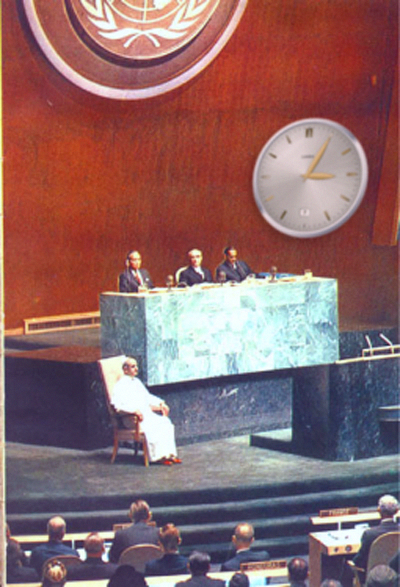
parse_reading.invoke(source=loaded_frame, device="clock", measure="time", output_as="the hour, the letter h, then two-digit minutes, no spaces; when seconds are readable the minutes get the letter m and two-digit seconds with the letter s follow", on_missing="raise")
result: 3h05
